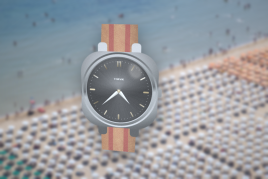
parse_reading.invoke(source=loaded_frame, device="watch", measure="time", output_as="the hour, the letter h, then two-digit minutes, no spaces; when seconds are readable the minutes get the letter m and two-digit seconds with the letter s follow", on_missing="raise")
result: 4h38
